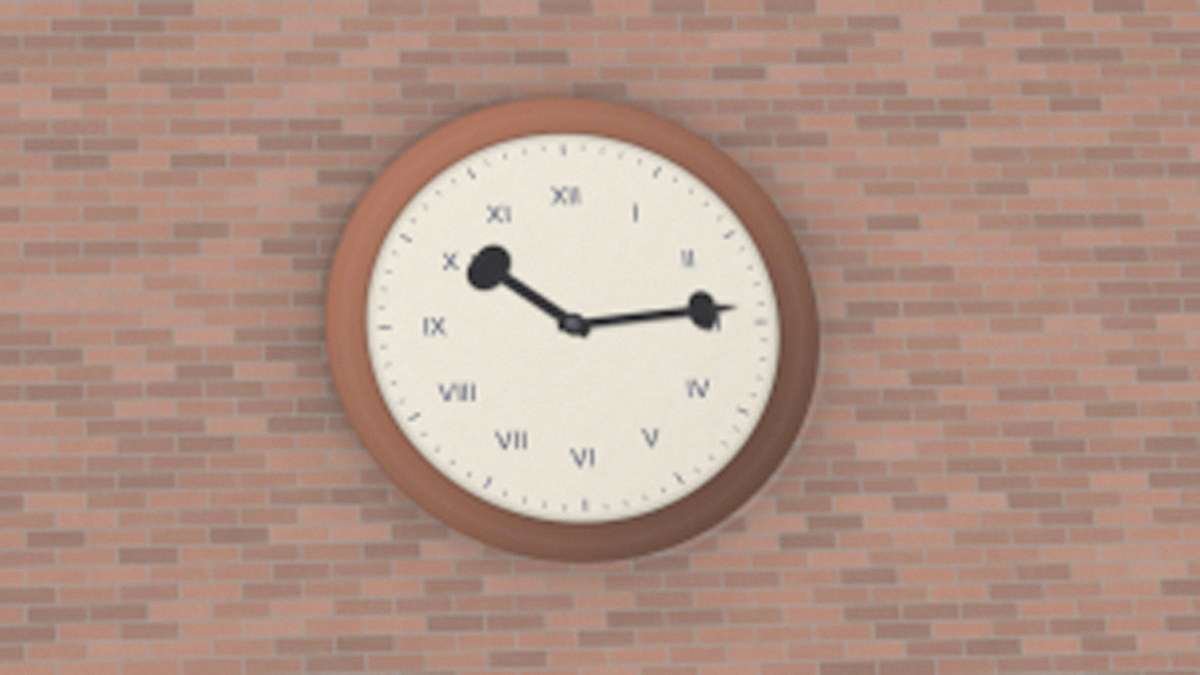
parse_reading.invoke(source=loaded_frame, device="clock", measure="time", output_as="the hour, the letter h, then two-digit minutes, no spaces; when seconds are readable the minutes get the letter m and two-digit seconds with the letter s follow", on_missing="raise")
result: 10h14
